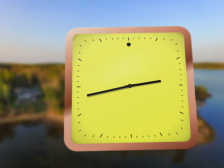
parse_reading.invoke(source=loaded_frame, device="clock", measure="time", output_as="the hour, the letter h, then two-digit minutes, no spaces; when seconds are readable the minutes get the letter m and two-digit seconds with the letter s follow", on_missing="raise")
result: 2h43
